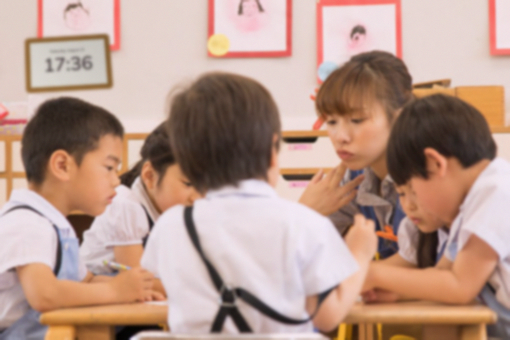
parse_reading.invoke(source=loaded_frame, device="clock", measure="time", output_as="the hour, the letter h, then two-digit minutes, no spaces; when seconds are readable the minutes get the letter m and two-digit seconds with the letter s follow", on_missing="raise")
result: 17h36
